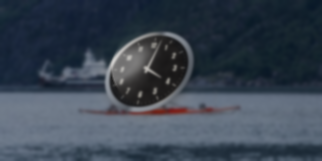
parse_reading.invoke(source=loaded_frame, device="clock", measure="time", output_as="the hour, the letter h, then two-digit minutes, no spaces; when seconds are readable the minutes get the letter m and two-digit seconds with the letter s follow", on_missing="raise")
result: 4h02
